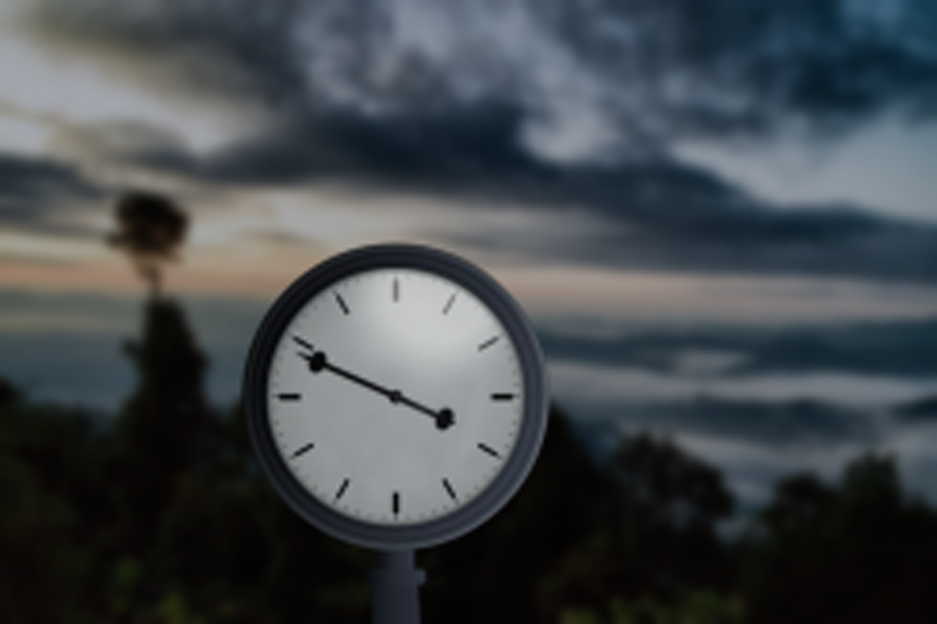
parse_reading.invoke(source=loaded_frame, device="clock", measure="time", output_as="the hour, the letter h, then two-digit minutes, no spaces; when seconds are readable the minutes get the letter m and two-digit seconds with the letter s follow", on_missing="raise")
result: 3h49
